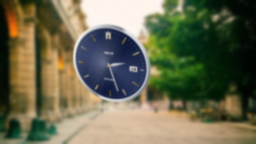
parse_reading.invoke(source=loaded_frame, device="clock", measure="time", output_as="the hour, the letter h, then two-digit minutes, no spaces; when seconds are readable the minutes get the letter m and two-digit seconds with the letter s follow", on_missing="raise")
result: 2h27
